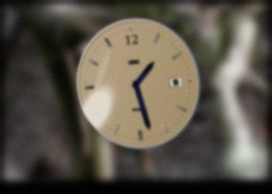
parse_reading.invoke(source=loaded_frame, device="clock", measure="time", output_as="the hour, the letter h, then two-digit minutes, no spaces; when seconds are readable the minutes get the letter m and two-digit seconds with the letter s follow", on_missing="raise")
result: 1h28
